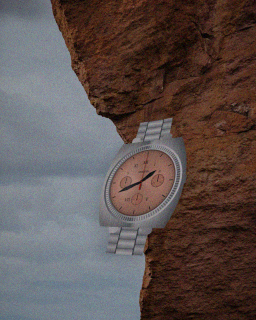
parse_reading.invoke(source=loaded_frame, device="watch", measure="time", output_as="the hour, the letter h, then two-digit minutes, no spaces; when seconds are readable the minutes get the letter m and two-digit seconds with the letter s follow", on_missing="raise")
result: 1h41
